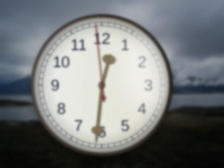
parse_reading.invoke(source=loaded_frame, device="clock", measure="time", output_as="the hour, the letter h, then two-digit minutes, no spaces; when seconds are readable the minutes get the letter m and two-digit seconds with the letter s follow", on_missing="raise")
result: 12h30m59s
